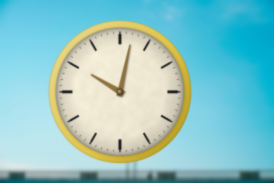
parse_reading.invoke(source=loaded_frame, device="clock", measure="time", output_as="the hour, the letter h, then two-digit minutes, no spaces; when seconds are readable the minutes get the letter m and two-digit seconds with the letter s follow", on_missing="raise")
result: 10h02
